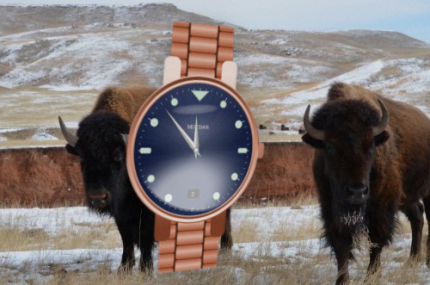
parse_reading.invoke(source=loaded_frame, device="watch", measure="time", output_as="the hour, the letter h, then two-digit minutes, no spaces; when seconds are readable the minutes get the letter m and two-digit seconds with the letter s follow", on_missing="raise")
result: 11h53
